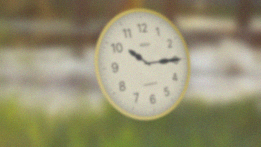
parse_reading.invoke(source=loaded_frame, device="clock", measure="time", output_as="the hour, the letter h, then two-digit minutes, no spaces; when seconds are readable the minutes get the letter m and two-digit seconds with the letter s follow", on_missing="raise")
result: 10h15
